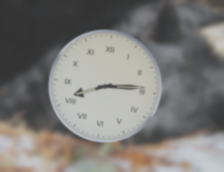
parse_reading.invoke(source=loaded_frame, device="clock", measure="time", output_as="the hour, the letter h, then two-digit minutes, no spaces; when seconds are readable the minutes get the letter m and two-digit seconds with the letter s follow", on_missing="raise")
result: 8h14
